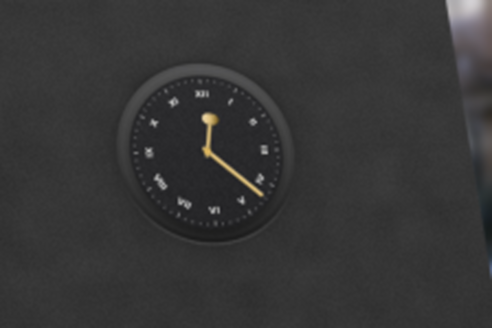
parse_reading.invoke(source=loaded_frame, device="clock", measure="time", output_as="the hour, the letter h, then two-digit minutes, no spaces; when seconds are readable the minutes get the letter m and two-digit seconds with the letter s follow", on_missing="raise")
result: 12h22
